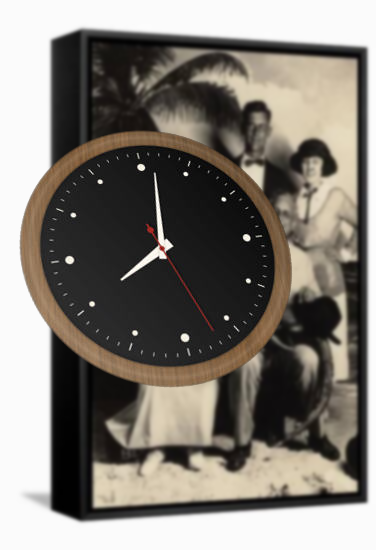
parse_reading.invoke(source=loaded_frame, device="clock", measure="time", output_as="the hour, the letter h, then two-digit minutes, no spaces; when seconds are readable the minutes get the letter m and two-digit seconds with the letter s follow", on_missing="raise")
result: 8h01m27s
